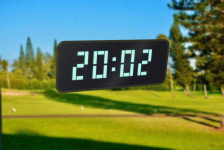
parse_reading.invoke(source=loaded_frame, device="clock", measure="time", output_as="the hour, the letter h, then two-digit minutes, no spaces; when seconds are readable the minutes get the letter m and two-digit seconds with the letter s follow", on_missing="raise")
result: 20h02
